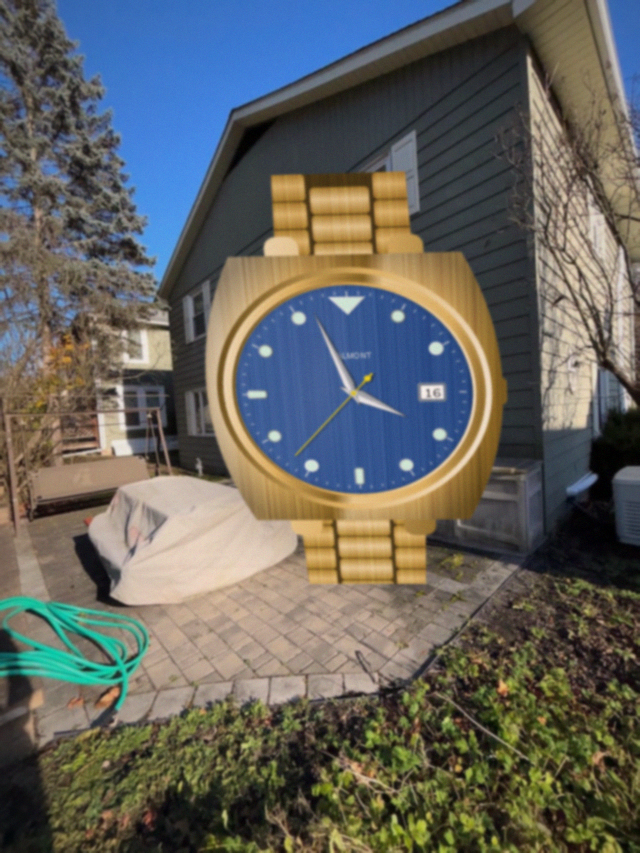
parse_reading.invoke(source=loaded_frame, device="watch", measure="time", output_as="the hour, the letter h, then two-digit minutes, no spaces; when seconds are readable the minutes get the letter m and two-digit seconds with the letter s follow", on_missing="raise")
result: 3h56m37s
